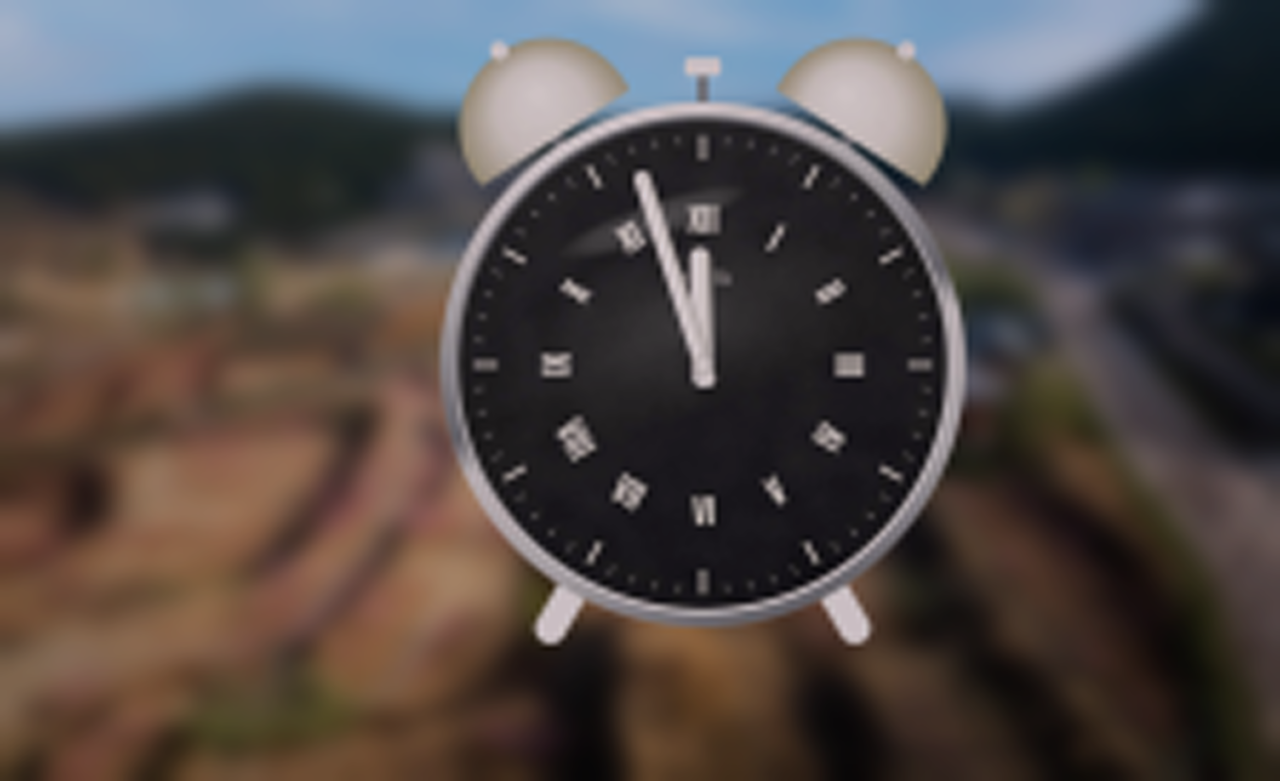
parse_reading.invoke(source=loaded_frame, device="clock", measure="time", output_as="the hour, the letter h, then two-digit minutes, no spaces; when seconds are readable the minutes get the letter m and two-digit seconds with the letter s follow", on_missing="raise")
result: 11h57
